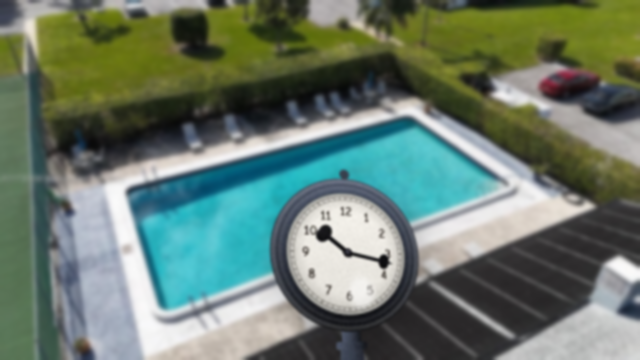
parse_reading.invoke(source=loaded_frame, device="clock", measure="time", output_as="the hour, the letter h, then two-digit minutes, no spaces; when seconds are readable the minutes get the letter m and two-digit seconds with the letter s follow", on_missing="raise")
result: 10h17
